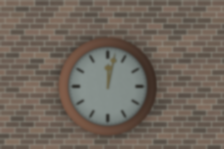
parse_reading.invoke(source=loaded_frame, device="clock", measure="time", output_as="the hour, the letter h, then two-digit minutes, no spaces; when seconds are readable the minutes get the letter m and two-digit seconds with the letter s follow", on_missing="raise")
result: 12h02
